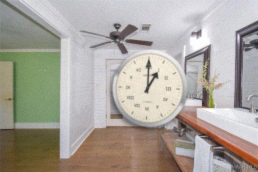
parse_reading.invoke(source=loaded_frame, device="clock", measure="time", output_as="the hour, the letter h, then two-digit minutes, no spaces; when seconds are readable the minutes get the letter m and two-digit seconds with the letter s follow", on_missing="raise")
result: 1h00
